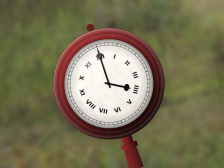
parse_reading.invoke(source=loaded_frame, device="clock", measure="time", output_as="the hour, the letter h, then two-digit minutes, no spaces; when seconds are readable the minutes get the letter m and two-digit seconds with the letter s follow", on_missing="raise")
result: 4h00
